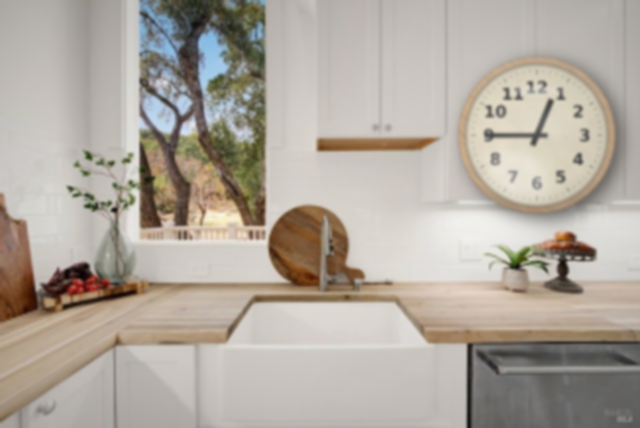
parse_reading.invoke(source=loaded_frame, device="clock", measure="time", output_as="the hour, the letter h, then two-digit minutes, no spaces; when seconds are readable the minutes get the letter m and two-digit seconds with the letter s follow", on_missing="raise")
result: 12h45
